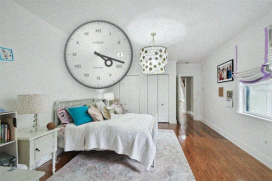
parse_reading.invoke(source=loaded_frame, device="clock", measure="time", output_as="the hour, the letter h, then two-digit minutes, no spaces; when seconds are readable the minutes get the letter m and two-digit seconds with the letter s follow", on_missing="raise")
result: 4h18
